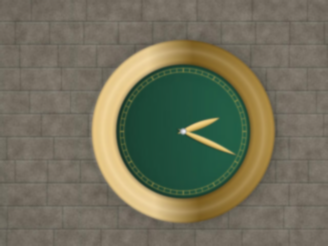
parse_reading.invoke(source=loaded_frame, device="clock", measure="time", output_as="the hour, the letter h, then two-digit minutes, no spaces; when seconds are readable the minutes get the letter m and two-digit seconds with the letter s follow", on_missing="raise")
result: 2h19
